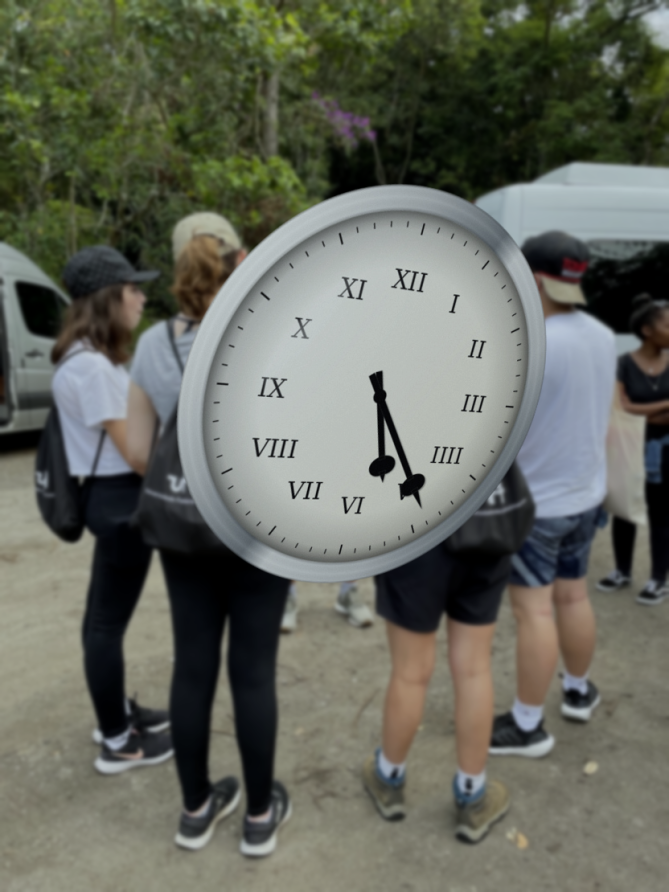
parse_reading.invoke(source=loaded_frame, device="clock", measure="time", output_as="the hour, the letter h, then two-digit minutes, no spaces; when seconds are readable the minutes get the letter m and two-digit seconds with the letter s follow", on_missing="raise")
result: 5h24
